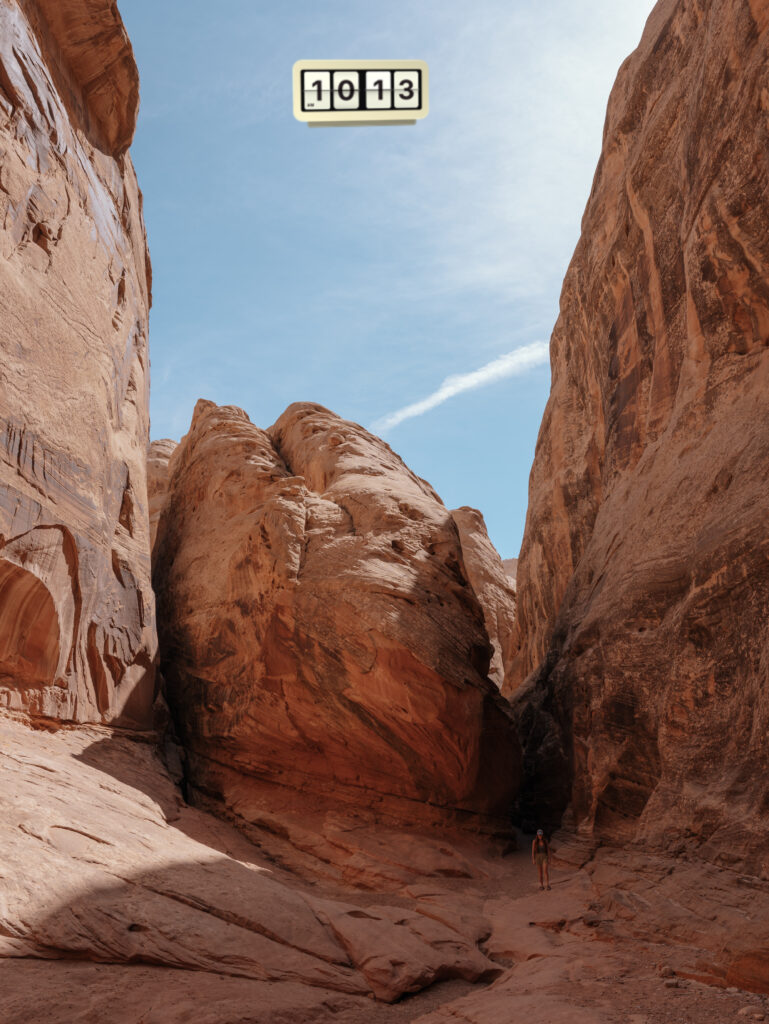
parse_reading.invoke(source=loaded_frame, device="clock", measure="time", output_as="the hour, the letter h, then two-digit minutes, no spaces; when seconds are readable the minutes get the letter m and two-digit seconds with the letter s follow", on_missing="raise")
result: 10h13
